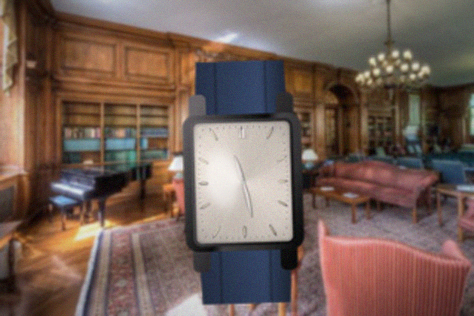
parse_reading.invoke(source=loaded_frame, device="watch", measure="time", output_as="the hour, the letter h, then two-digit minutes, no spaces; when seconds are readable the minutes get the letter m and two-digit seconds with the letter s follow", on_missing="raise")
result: 11h28
